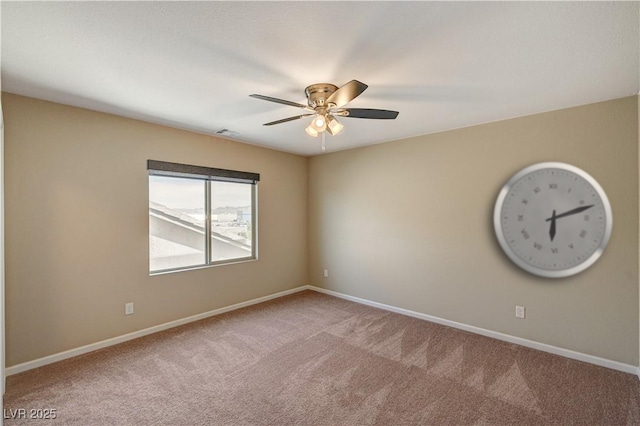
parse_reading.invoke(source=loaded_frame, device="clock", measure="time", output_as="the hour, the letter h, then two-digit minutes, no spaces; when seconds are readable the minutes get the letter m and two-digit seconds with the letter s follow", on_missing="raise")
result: 6h12
